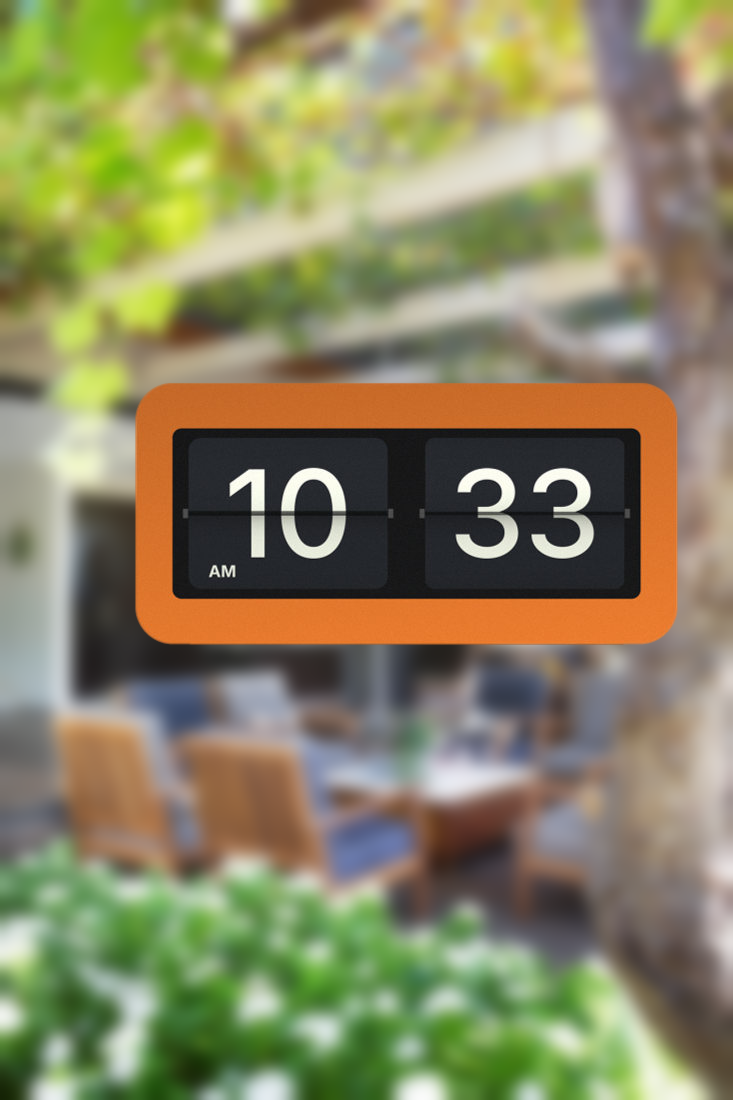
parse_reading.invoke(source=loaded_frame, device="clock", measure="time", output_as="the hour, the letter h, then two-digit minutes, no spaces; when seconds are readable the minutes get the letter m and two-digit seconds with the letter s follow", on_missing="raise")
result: 10h33
